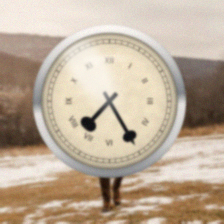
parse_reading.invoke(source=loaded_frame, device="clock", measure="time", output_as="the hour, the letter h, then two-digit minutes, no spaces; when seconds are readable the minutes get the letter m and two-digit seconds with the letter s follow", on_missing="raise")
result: 7h25
